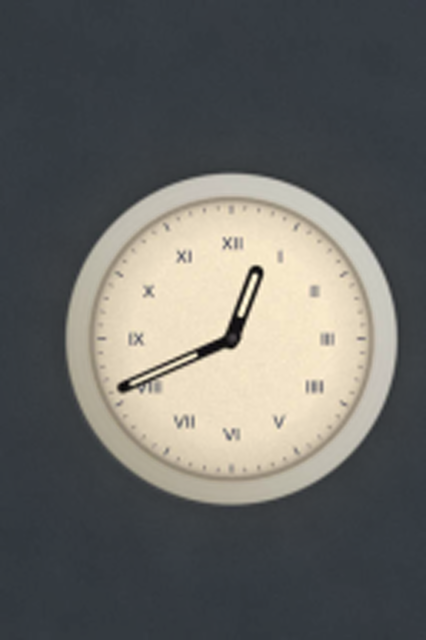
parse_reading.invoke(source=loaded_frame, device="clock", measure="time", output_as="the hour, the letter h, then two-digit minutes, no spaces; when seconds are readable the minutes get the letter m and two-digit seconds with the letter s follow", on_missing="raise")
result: 12h41
